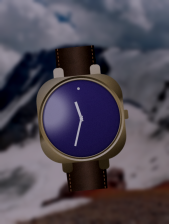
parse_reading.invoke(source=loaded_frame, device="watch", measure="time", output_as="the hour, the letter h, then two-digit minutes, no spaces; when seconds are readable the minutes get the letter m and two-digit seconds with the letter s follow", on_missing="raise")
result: 11h33
